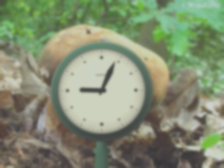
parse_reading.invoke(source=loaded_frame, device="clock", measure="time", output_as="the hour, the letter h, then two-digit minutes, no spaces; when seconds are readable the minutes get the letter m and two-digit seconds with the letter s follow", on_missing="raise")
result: 9h04
